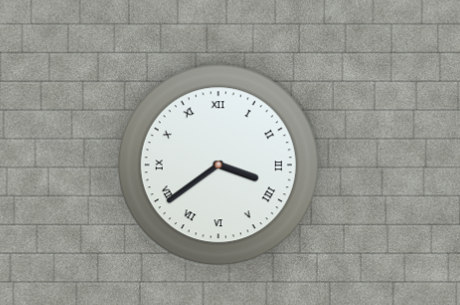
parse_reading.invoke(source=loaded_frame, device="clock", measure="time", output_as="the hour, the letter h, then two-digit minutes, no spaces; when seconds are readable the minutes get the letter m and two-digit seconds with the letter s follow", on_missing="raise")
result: 3h39
